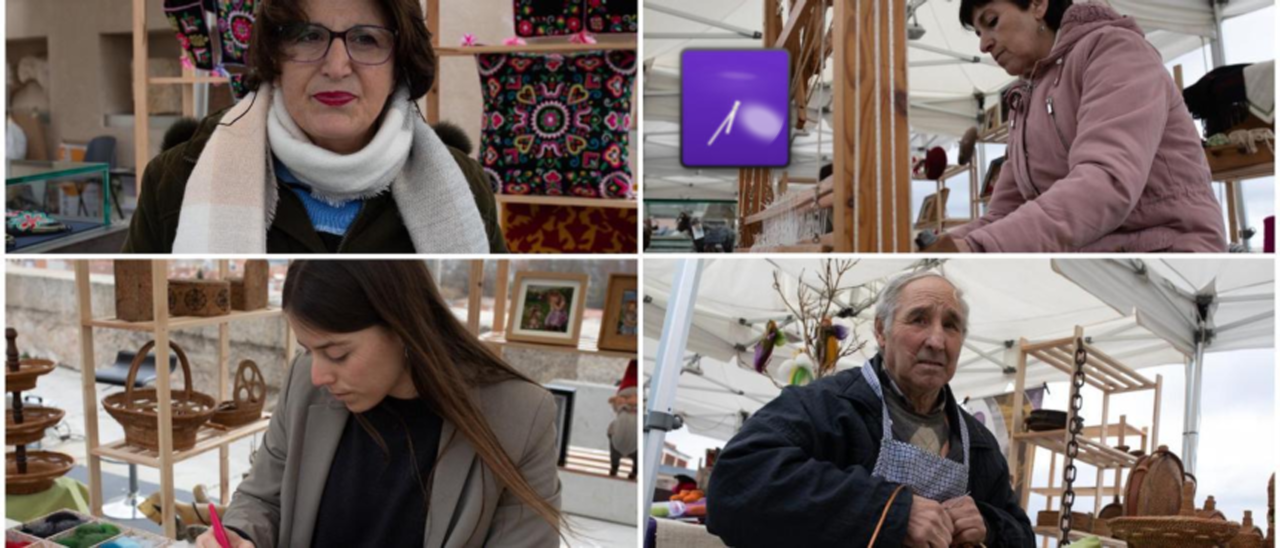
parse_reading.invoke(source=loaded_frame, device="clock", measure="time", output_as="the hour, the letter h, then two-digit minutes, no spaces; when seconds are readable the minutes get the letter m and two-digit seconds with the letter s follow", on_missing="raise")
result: 6h36
